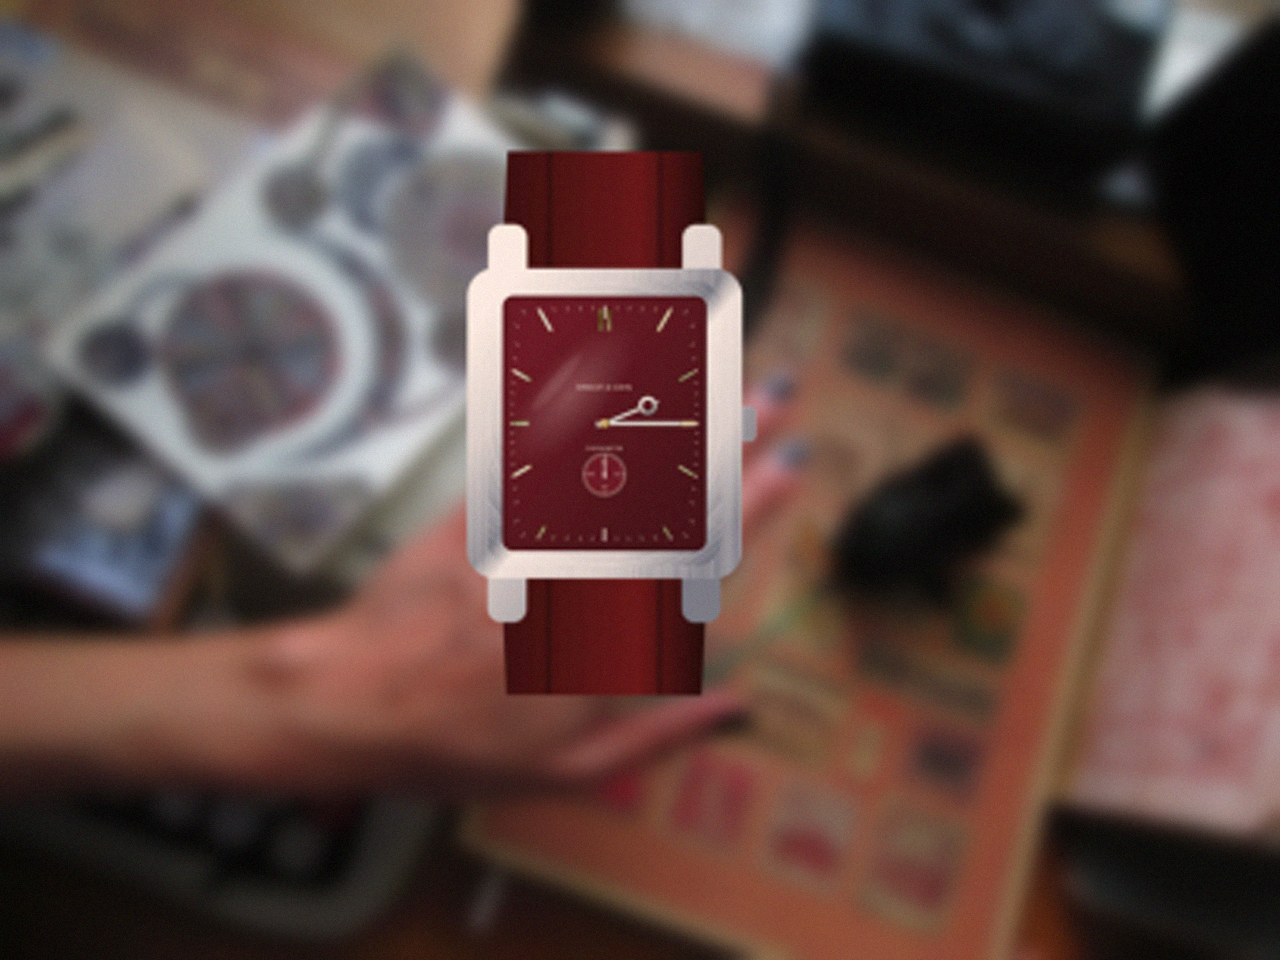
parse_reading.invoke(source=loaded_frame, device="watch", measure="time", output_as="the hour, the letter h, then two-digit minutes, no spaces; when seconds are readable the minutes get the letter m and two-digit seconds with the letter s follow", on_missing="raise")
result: 2h15
